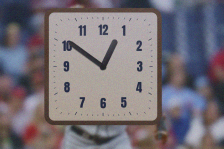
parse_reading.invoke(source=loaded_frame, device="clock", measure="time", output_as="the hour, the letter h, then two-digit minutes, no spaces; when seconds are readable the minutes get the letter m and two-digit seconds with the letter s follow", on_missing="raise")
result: 12h51
